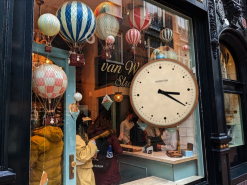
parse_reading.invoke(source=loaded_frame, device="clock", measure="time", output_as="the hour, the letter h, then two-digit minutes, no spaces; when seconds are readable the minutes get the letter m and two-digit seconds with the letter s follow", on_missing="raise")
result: 3h21
